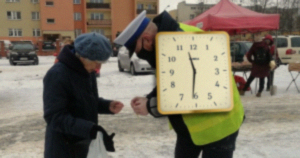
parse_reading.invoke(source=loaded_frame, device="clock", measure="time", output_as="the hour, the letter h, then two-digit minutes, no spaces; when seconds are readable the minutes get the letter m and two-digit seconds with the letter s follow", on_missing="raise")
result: 11h31
